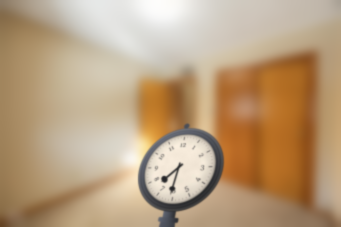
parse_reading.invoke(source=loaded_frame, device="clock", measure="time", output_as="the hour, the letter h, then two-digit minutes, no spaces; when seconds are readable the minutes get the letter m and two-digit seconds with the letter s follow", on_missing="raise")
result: 7h31
